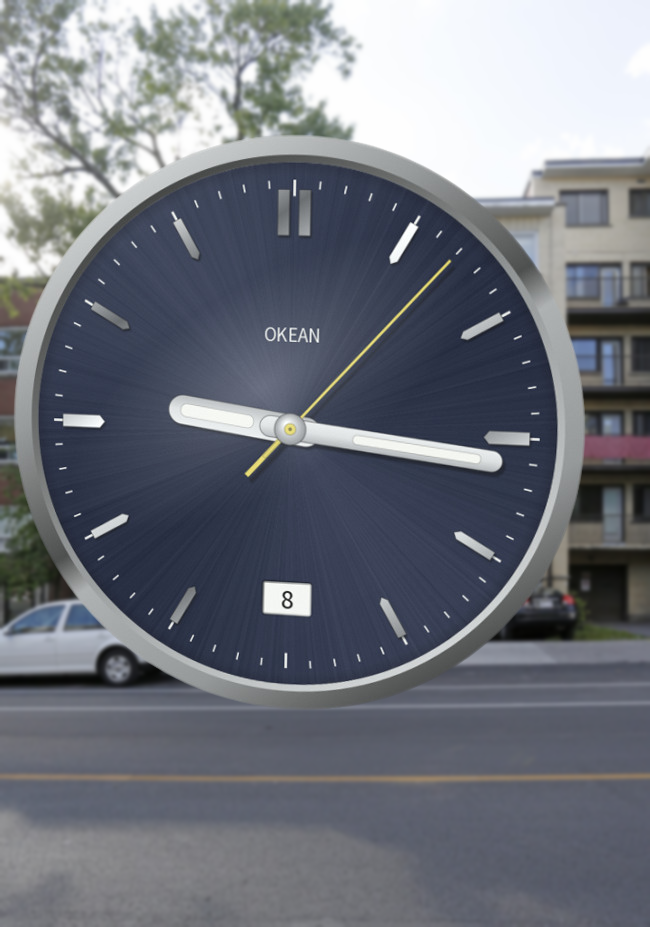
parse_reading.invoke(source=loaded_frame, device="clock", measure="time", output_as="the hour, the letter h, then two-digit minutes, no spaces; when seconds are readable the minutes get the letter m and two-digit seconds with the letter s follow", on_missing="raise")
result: 9h16m07s
